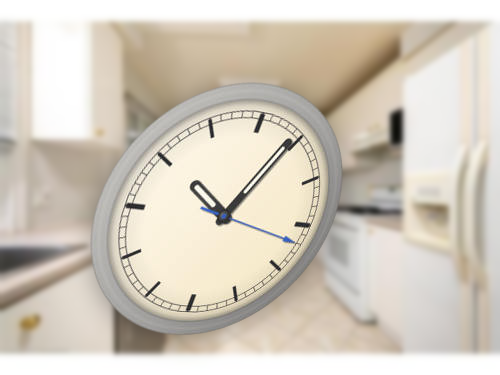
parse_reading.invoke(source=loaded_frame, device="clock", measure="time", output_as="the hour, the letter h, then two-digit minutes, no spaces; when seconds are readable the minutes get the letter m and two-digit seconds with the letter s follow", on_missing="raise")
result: 10h04m17s
